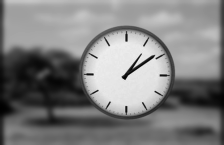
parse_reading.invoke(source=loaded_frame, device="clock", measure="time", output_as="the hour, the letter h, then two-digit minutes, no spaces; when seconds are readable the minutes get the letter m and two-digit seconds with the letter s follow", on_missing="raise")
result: 1h09
